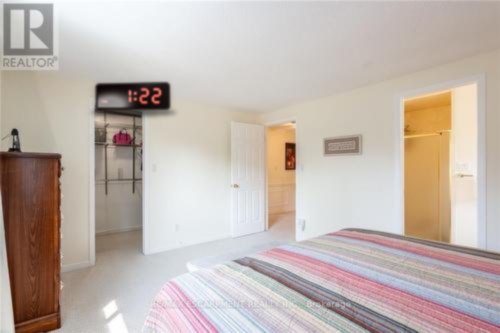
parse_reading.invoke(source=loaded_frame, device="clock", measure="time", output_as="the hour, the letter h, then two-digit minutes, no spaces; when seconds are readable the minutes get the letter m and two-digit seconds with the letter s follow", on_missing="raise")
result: 1h22
